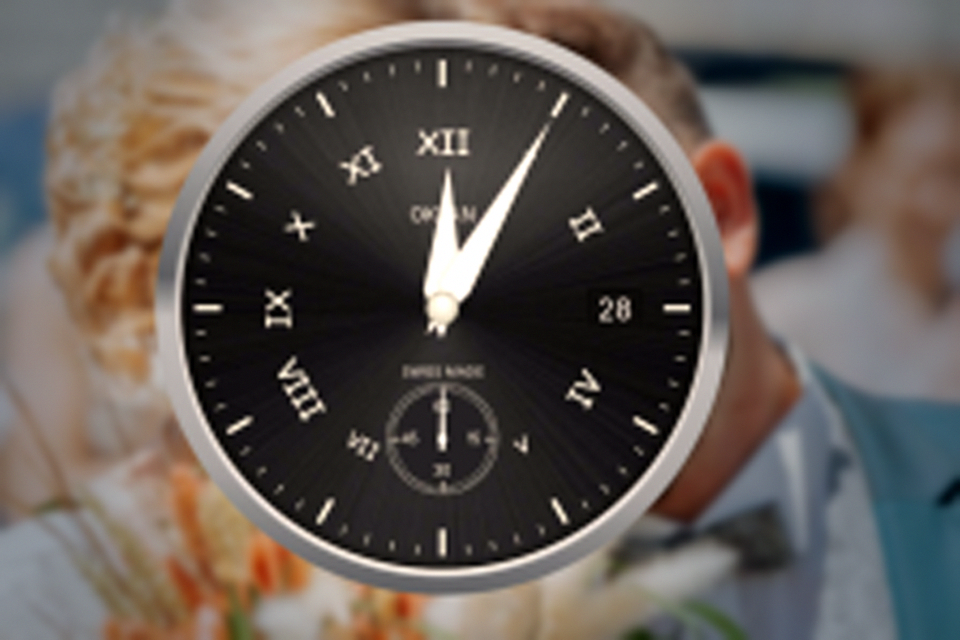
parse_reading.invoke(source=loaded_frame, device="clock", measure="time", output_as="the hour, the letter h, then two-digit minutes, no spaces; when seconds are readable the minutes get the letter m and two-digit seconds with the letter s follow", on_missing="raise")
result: 12h05
